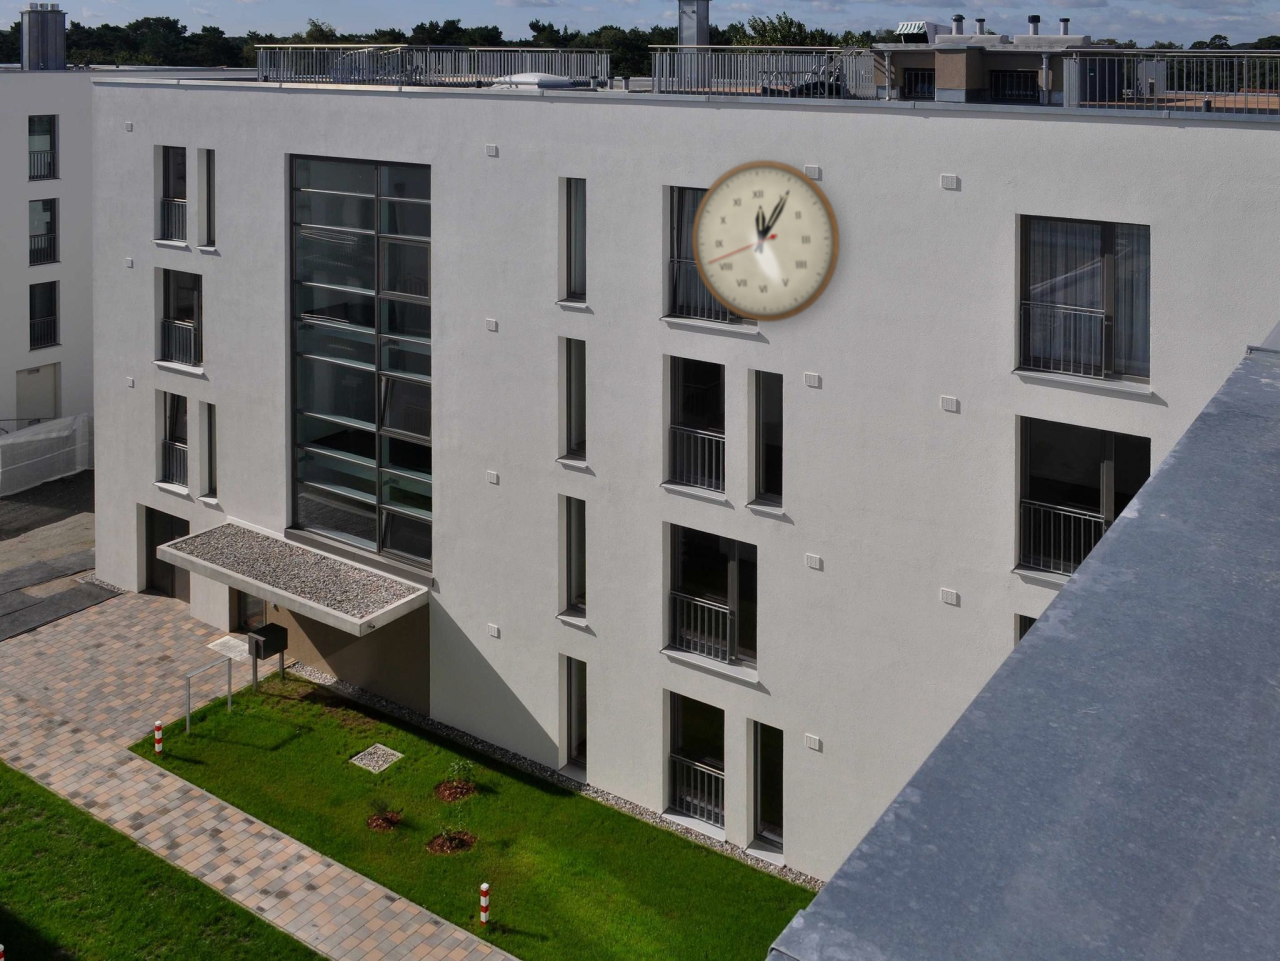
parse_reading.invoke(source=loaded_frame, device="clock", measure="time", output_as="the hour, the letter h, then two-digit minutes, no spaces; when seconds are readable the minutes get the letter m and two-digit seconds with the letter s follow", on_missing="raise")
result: 12h05m42s
